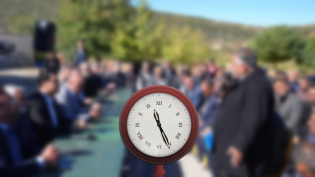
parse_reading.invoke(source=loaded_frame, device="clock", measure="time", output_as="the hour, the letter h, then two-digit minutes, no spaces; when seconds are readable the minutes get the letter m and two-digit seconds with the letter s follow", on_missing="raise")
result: 11h26
